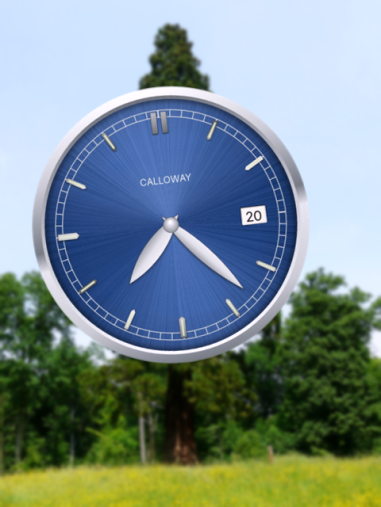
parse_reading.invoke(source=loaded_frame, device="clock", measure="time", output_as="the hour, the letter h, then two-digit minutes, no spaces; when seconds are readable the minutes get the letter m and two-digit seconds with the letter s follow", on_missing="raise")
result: 7h23
